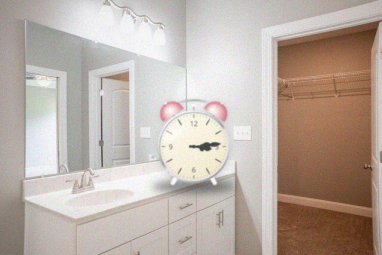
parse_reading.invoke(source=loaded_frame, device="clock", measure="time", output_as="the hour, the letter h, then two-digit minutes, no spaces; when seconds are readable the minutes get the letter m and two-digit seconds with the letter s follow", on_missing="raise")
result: 3h14
